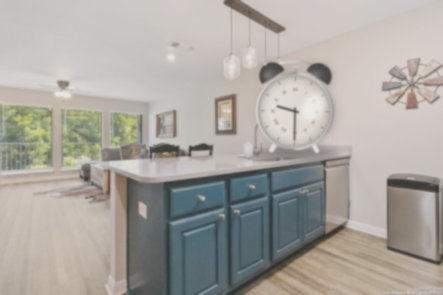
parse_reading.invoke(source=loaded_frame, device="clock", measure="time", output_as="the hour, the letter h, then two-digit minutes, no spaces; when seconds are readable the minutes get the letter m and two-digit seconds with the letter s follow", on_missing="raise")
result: 9h30
